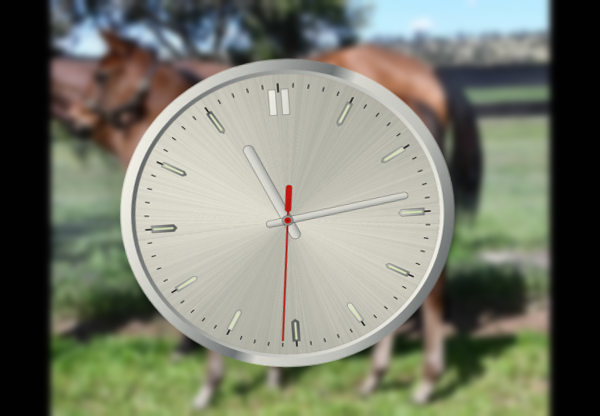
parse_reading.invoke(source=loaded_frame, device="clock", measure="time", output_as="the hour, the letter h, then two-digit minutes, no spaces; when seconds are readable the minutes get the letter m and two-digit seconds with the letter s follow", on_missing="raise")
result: 11h13m31s
